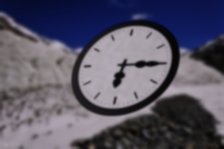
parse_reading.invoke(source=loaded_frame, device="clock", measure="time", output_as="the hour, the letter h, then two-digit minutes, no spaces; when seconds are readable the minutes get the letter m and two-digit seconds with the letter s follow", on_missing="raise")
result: 6h15
